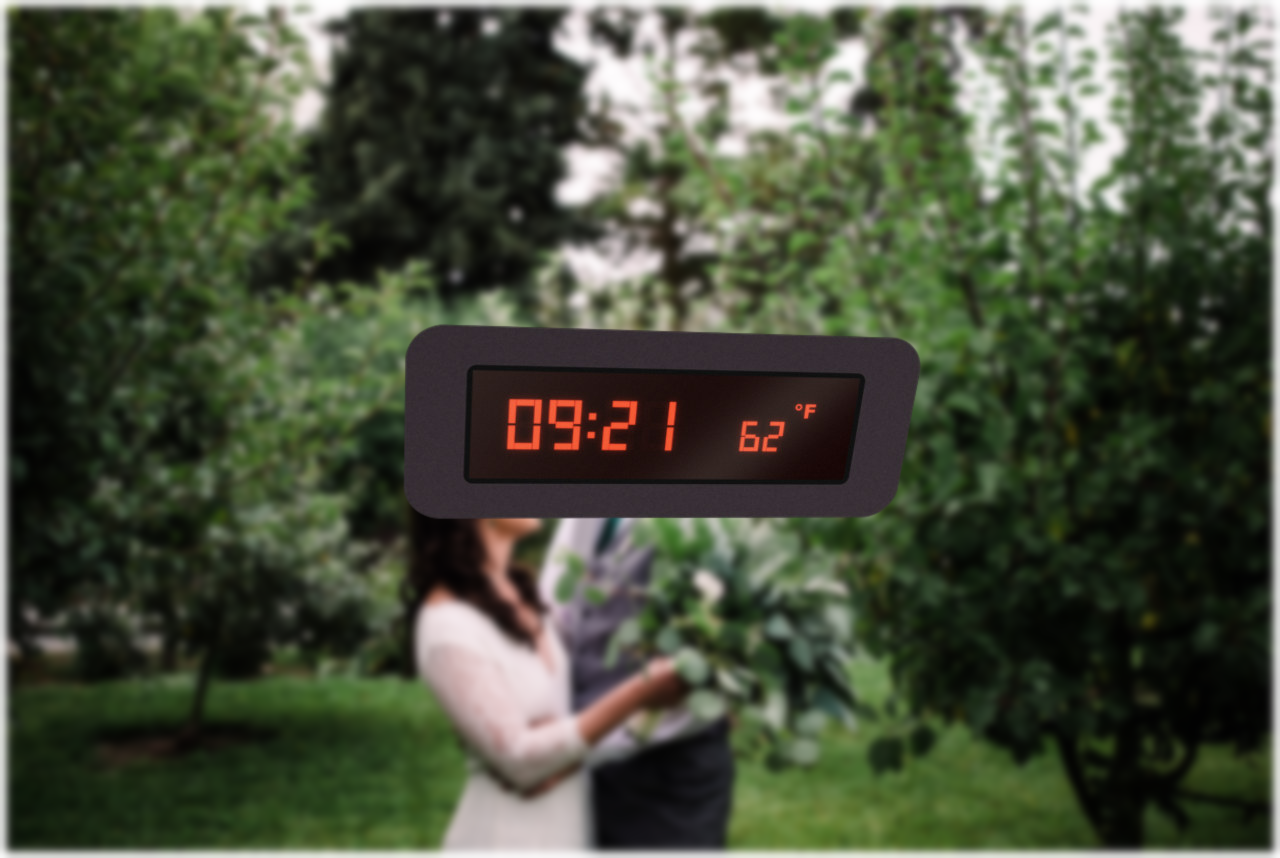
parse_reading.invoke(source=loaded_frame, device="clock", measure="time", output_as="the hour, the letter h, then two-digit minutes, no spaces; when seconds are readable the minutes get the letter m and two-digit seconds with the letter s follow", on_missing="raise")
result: 9h21
